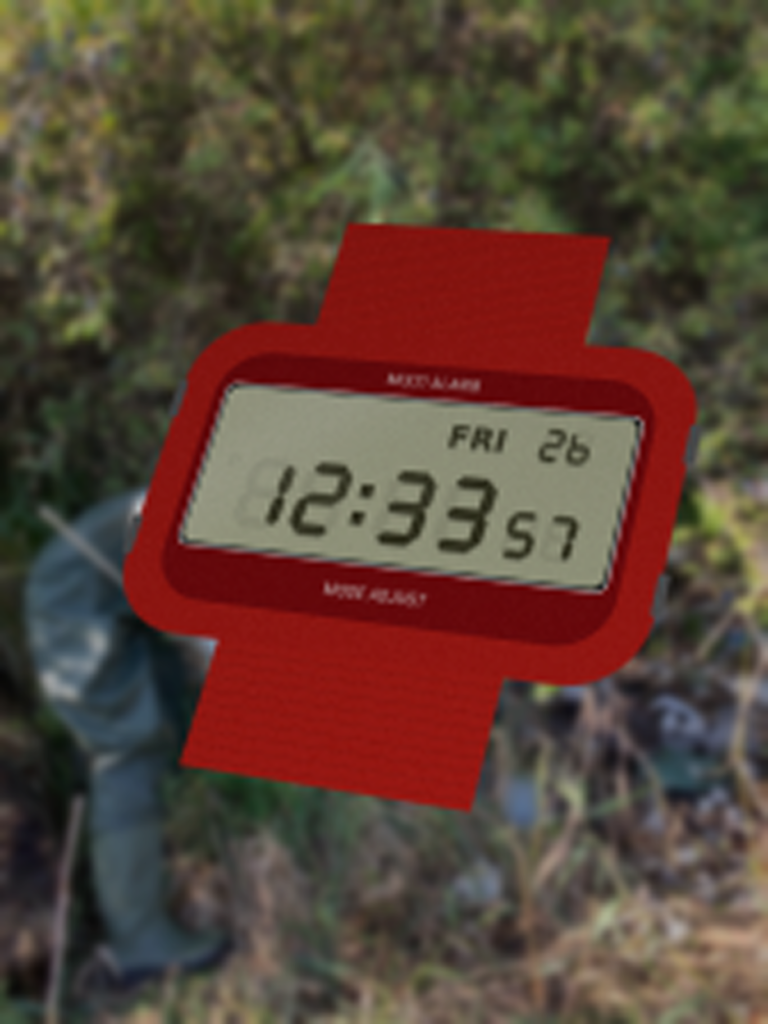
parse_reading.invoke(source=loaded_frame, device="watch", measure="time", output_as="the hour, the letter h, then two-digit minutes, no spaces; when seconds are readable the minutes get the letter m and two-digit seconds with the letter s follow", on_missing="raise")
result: 12h33m57s
